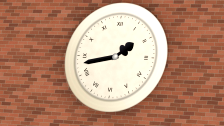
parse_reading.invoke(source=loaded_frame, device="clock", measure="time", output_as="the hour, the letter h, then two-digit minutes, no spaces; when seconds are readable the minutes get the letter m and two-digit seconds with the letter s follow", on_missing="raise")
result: 1h43
